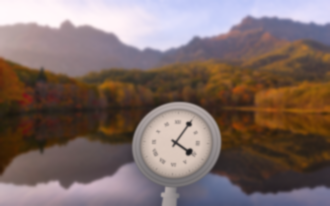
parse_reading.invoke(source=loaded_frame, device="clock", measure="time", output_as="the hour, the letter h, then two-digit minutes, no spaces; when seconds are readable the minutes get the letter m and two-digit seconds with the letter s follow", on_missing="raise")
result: 4h05
